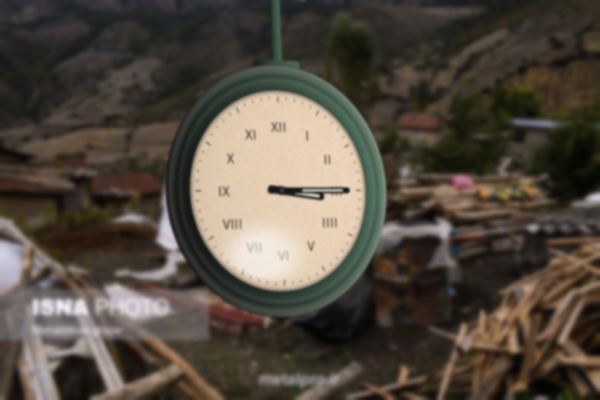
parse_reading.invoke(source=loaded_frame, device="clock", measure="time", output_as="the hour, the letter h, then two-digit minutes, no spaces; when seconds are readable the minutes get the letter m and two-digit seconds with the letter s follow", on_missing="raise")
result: 3h15
